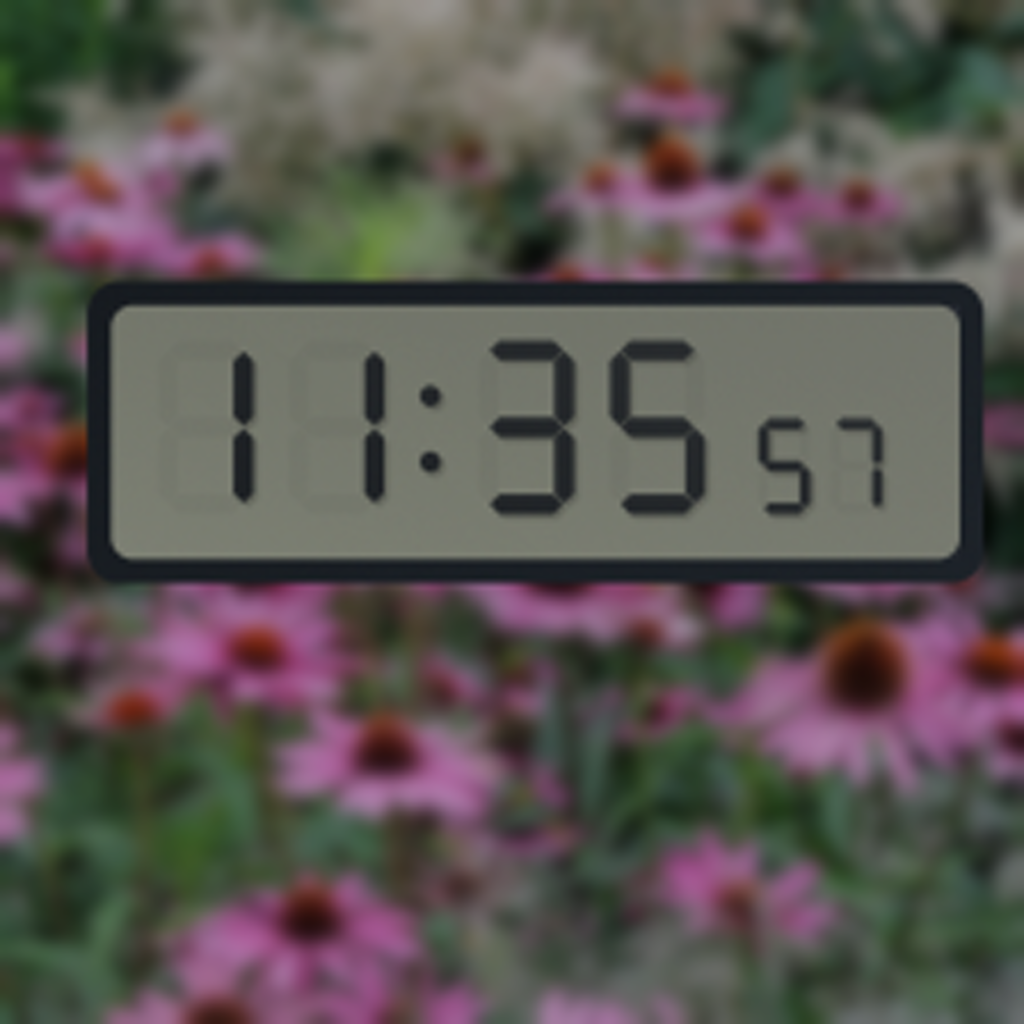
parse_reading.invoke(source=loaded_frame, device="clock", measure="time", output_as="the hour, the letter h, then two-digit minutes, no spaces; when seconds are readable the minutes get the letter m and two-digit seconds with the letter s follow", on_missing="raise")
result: 11h35m57s
